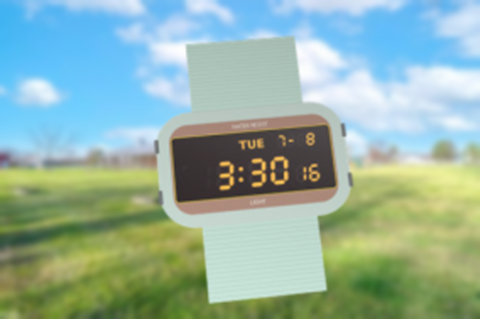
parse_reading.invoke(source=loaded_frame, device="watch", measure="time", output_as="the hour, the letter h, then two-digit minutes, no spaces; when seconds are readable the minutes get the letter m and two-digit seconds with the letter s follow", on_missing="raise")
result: 3h30m16s
